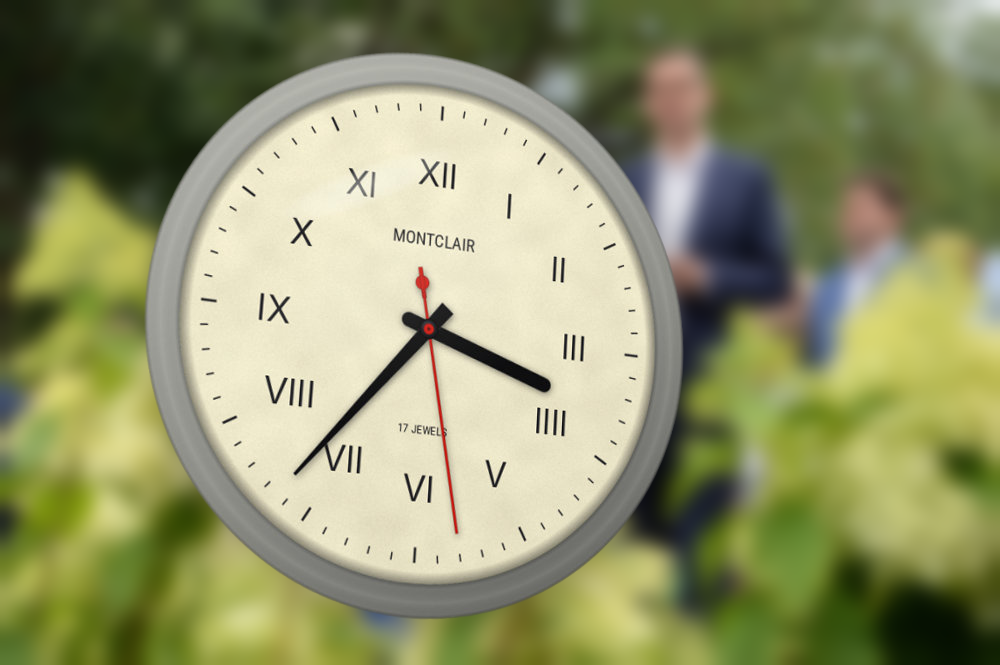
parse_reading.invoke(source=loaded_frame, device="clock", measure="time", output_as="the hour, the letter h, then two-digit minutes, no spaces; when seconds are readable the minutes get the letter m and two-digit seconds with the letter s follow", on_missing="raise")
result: 3h36m28s
